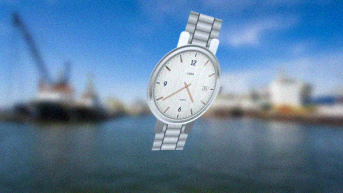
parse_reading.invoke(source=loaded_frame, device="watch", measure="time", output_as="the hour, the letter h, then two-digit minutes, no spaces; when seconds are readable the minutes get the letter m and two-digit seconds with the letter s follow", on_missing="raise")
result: 4h39
